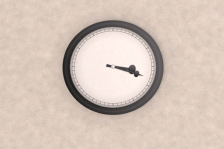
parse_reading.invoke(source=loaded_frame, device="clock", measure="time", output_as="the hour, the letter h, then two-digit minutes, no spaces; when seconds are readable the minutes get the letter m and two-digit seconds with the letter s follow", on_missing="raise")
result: 3h18
